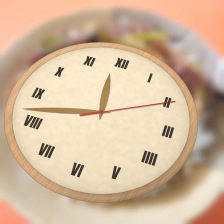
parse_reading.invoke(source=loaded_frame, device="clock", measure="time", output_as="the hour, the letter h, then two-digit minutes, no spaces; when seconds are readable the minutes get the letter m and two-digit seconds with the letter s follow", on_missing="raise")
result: 11h42m10s
